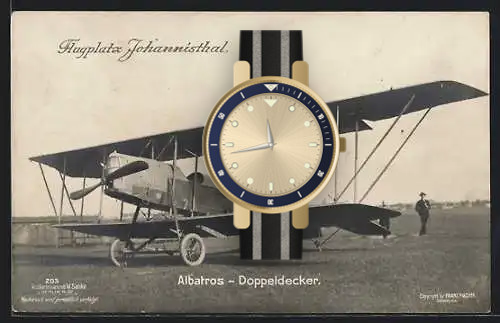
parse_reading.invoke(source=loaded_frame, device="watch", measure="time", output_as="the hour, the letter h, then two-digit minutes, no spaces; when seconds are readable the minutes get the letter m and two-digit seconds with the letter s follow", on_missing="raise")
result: 11h43
